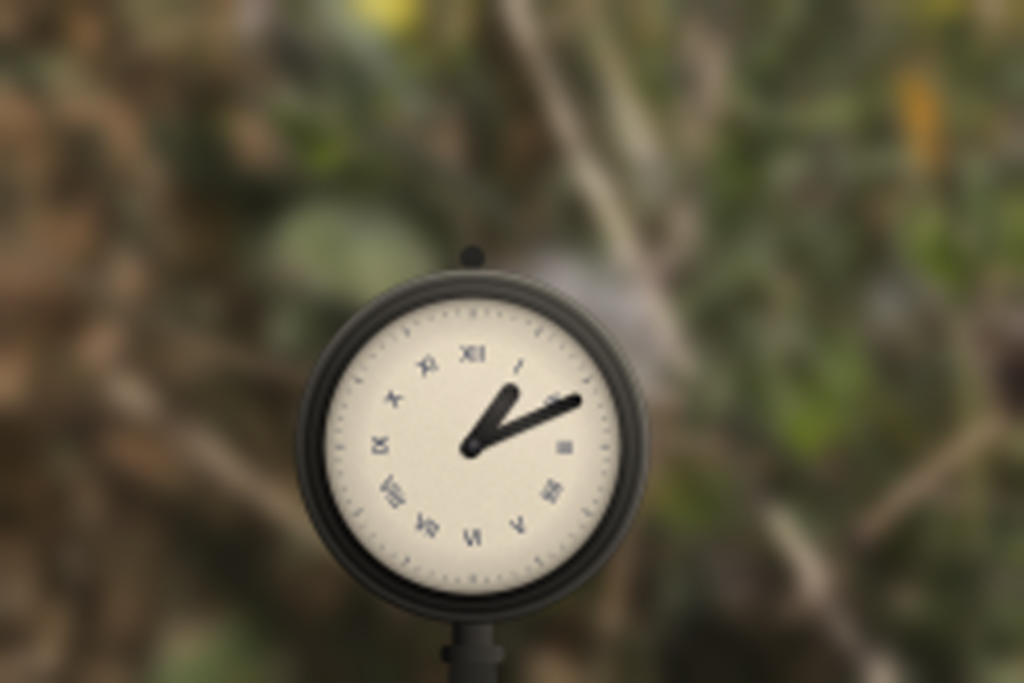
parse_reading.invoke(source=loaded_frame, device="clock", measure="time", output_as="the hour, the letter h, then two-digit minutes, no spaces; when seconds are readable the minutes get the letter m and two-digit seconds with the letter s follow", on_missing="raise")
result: 1h11
